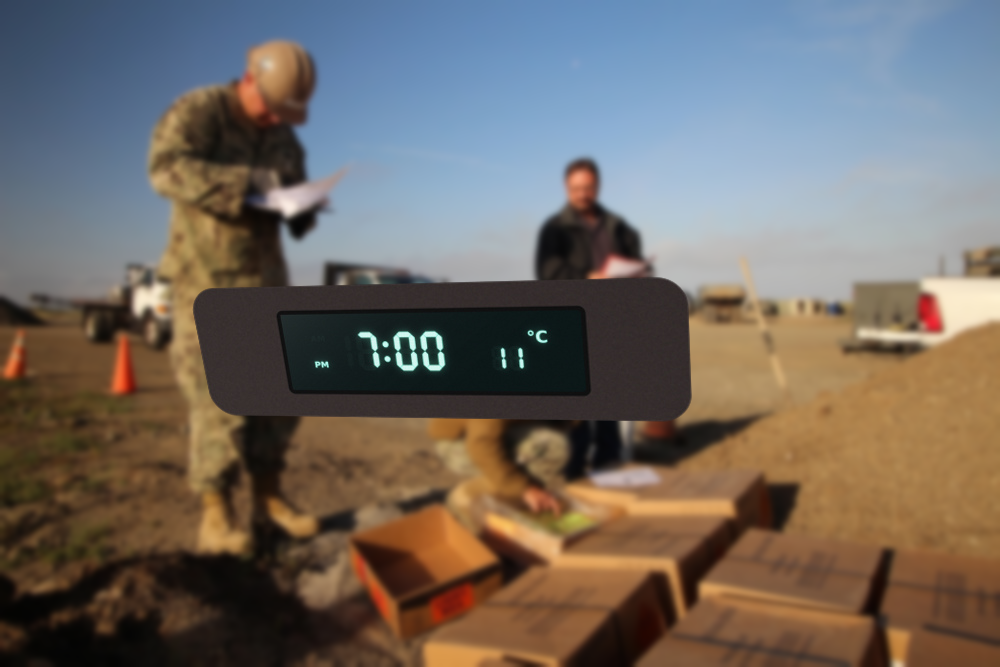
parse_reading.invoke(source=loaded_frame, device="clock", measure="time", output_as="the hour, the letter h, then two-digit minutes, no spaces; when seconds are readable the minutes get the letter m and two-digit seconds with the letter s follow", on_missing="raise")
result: 7h00
